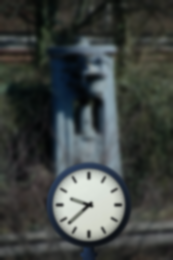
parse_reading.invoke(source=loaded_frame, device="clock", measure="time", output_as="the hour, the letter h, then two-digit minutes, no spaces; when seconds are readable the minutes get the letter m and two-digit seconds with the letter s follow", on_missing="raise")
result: 9h38
